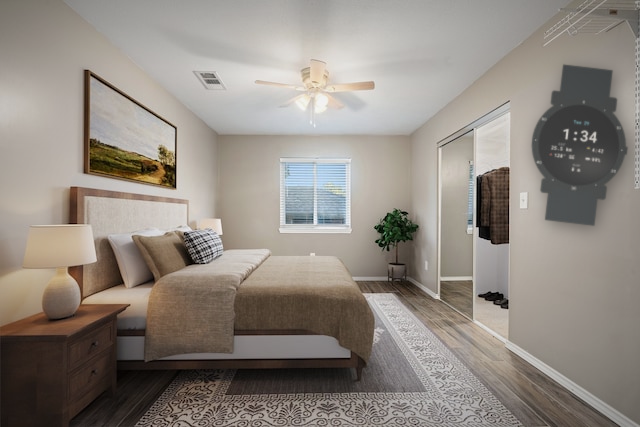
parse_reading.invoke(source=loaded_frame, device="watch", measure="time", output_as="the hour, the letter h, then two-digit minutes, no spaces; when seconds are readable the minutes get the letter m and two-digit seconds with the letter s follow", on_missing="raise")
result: 1h34
